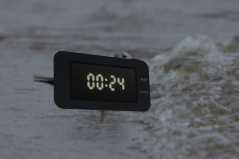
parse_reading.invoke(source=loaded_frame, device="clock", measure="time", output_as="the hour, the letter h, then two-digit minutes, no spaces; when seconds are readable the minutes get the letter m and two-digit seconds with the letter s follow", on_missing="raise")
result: 0h24
